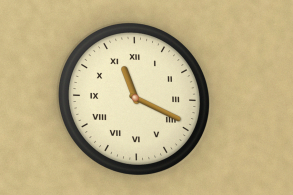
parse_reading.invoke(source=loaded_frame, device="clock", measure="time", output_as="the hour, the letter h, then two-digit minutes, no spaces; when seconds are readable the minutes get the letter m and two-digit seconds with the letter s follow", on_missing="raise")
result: 11h19
